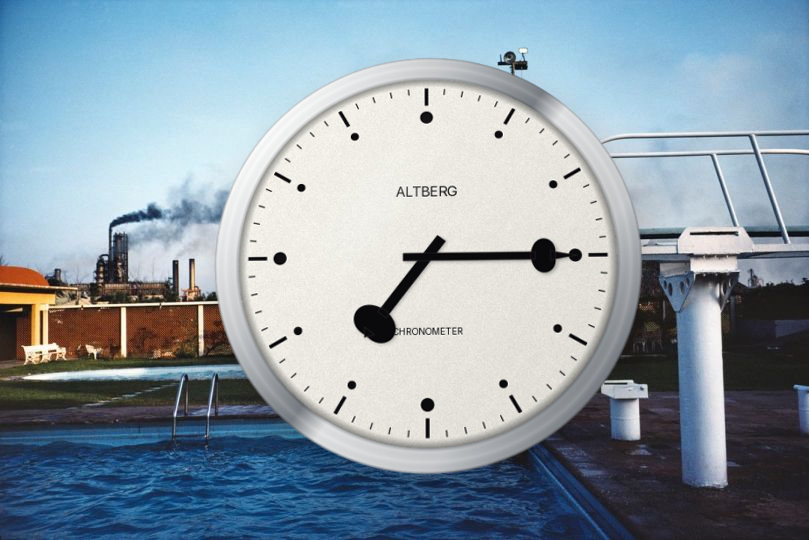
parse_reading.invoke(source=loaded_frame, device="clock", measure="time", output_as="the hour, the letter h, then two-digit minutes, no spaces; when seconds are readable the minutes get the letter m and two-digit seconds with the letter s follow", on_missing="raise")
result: 7h15
